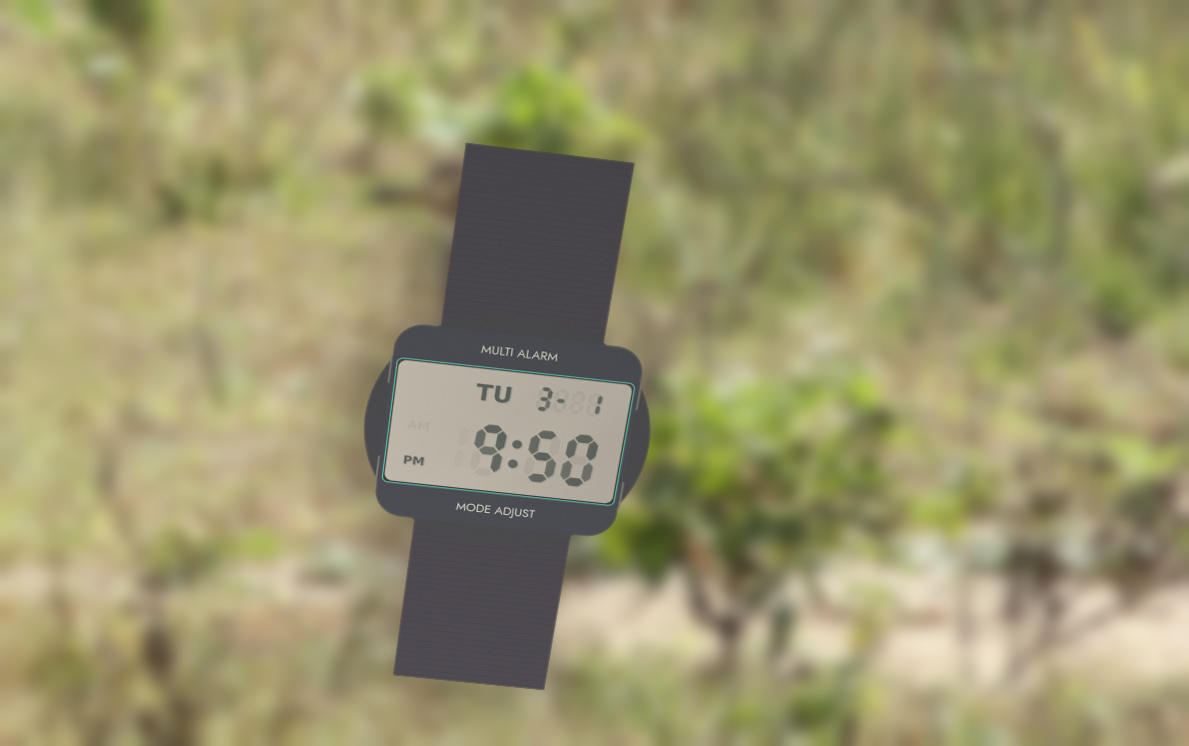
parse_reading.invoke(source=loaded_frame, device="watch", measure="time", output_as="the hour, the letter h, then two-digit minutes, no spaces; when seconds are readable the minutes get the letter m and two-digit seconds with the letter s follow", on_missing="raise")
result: 9h50
